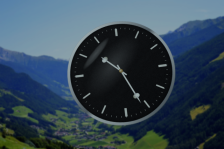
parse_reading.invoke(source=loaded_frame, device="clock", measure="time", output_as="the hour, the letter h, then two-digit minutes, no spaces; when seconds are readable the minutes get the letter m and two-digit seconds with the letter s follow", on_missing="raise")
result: 10h26
